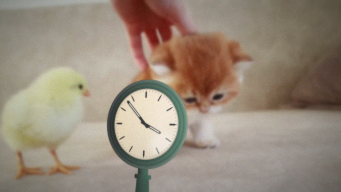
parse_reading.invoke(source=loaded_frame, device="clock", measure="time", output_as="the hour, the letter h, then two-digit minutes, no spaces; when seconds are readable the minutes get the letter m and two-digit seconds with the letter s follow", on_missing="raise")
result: 3h53
